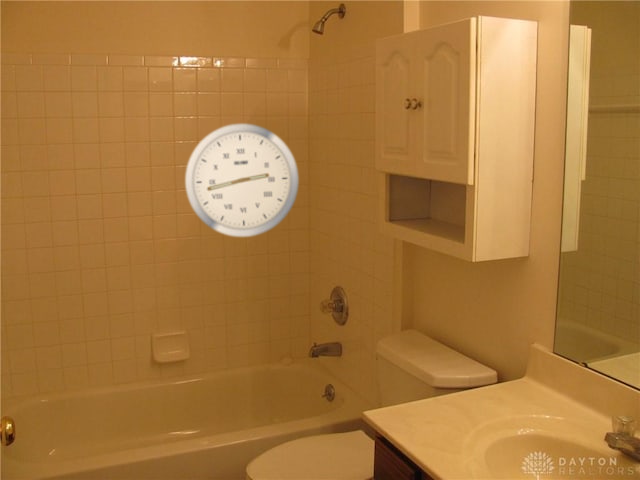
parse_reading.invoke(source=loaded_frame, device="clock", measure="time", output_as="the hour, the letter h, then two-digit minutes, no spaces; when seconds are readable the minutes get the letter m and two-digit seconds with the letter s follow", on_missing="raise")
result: 2h43
